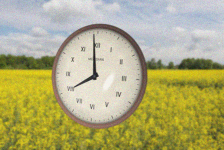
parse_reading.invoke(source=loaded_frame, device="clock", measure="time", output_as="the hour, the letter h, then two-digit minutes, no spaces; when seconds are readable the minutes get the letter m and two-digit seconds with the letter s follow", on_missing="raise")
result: 7h59
